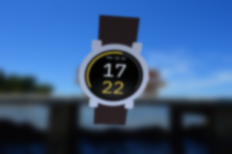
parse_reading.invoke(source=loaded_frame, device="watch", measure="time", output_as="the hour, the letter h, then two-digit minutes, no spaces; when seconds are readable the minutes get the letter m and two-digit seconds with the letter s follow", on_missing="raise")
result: 17h22
